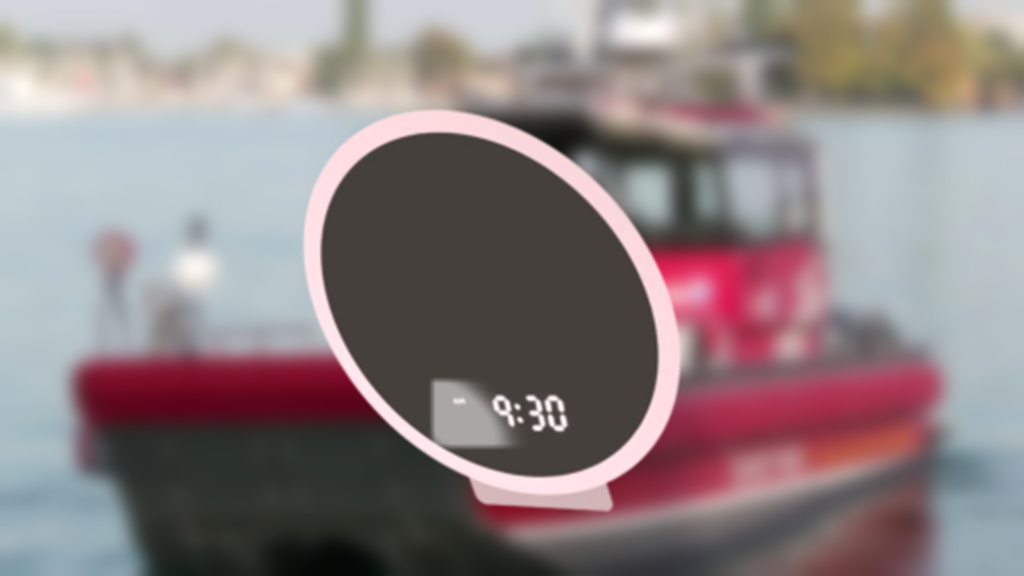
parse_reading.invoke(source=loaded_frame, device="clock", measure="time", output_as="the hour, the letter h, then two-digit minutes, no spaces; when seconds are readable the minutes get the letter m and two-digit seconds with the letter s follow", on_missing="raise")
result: 9h30
